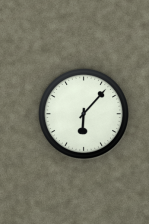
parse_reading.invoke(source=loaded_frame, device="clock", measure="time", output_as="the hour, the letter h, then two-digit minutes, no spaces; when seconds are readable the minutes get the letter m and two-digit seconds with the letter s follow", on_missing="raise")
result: 6h07
